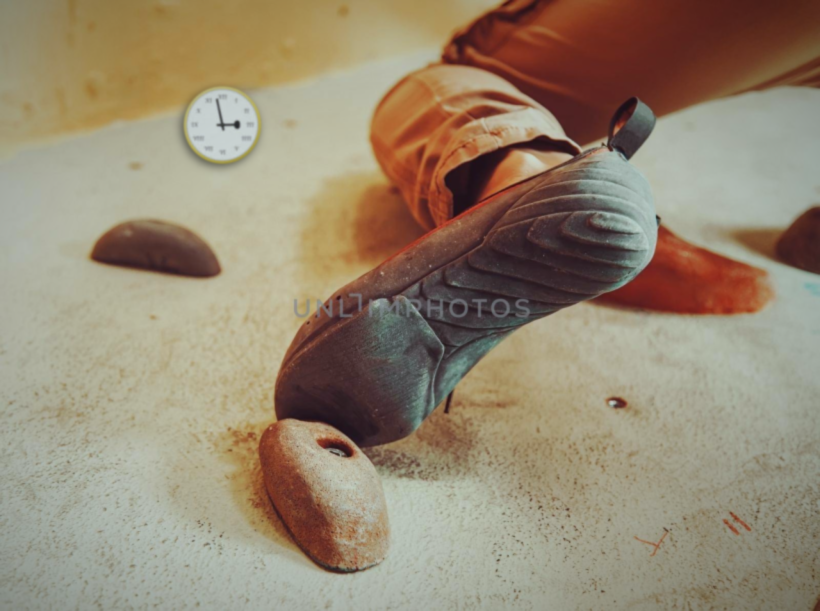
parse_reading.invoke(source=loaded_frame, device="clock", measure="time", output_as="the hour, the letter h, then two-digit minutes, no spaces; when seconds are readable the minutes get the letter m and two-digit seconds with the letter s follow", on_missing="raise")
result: 2h58
